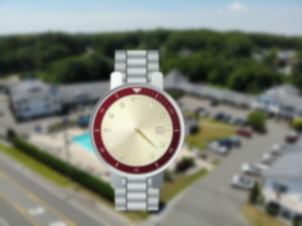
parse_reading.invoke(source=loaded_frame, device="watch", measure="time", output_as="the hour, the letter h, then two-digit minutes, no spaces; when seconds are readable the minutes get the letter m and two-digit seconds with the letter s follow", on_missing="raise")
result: 4h22
